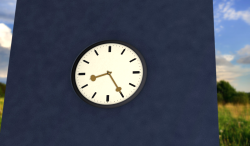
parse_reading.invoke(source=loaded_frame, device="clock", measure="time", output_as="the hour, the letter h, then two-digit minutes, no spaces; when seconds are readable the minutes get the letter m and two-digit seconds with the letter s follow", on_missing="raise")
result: 8h25
